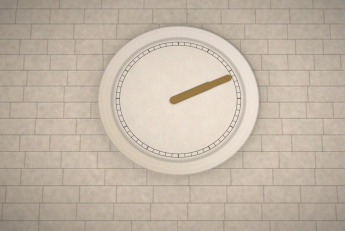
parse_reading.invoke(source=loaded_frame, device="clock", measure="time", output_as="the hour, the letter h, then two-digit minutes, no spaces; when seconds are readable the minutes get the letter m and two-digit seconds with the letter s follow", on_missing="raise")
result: 2h11
